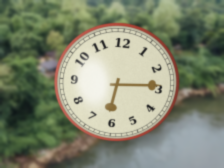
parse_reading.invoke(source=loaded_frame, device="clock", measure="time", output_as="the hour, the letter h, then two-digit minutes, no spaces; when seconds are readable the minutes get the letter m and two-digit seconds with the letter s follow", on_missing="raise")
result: 6h14
